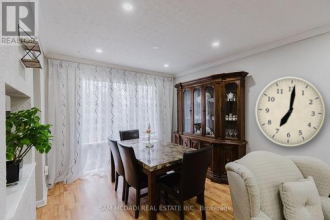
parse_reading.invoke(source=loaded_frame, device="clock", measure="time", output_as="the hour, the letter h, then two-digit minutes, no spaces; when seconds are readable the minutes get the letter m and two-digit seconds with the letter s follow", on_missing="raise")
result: 7h01
